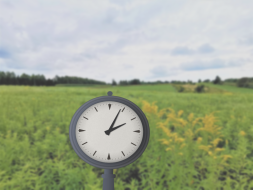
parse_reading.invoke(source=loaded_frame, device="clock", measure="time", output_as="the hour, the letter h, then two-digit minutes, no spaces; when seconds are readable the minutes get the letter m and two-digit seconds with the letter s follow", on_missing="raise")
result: 2h04
